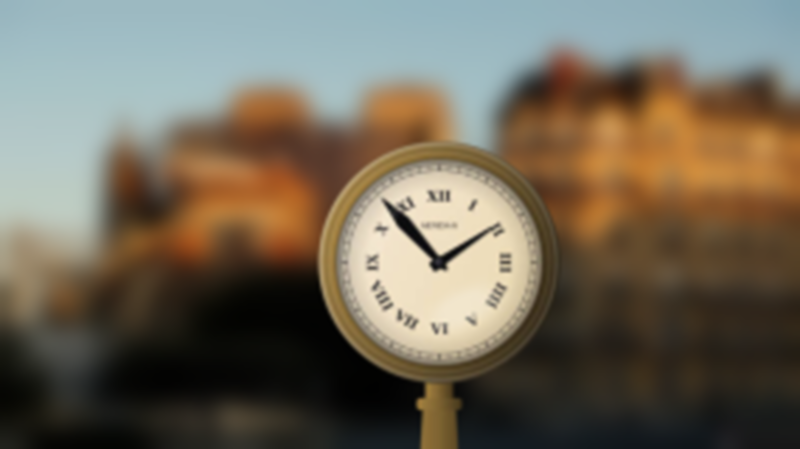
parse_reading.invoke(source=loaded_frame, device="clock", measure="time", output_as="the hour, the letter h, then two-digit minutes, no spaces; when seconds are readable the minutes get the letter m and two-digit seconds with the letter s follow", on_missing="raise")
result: 1h53
